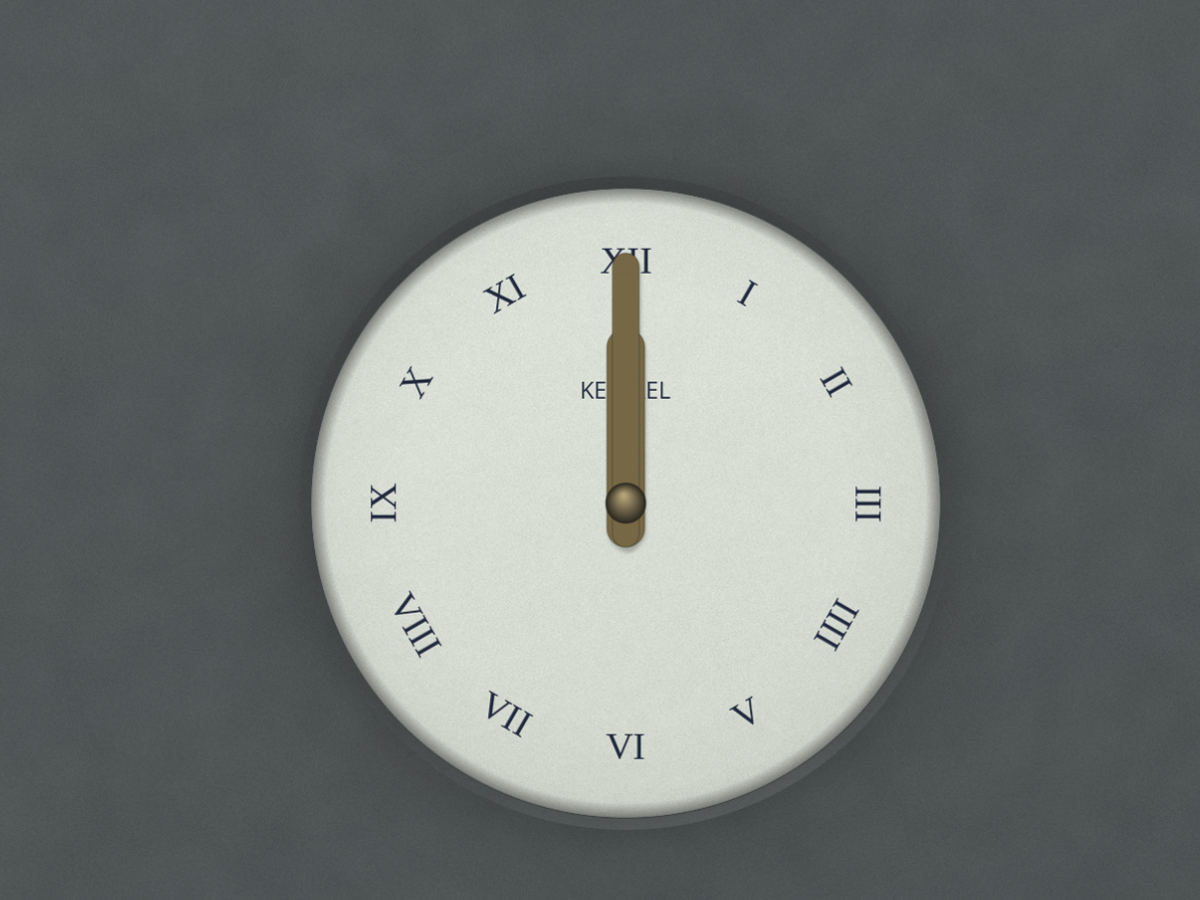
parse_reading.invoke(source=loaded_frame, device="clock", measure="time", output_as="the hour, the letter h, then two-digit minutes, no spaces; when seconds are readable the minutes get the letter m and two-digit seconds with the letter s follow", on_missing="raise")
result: 12h00
